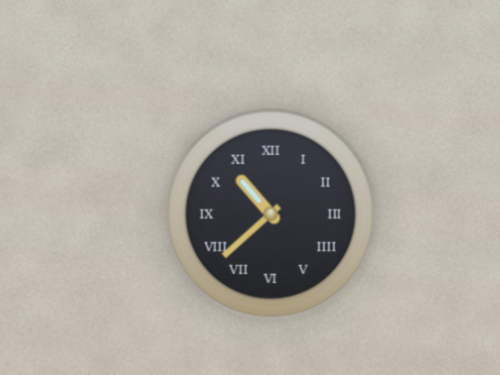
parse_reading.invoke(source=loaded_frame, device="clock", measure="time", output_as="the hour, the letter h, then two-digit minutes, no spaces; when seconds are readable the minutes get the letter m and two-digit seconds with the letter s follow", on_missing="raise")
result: 10h38
